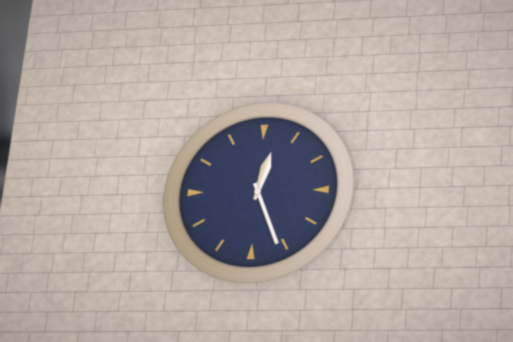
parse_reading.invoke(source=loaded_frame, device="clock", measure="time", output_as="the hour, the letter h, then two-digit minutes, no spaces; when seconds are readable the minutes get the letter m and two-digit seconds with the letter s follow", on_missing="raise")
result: 12h26
